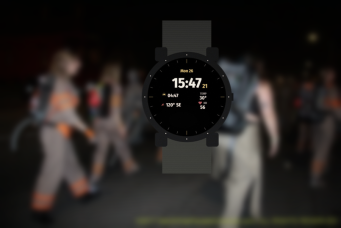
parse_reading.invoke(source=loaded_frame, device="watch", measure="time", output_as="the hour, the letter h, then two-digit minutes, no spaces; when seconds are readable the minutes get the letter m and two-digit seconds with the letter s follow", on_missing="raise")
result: 15h47
